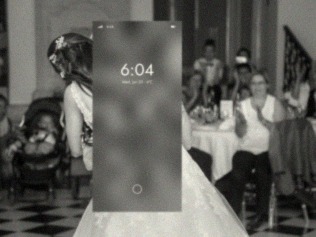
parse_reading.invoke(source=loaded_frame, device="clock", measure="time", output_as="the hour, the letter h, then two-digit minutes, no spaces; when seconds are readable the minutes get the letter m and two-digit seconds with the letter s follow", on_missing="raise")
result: 6h04
